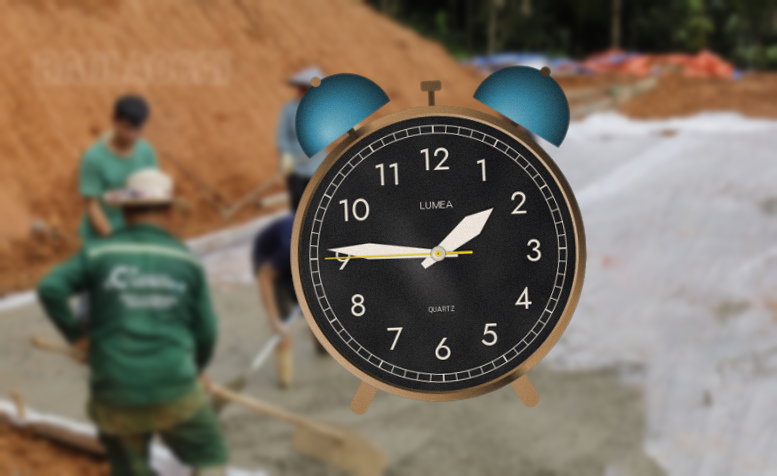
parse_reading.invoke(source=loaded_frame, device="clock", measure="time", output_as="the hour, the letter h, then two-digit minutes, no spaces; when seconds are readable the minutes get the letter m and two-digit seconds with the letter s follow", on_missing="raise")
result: 1h45m45s
